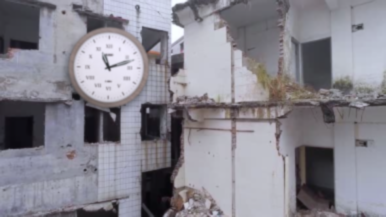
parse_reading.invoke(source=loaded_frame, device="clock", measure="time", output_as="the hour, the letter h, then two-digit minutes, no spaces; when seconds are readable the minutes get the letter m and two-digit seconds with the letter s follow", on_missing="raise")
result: 11h12
